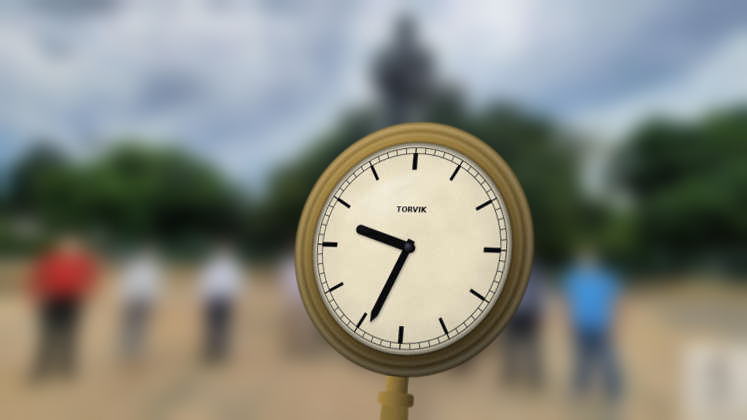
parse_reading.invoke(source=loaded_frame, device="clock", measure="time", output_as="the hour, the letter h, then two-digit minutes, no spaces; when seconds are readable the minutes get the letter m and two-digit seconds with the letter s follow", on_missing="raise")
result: 9h34
